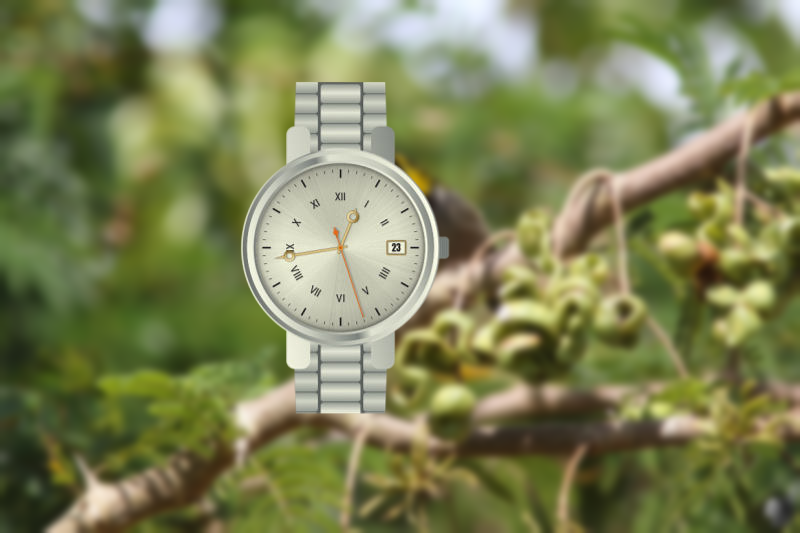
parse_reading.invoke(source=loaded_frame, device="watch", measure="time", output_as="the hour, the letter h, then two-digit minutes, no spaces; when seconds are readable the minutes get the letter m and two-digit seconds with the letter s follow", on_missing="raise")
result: 12h43m27s
